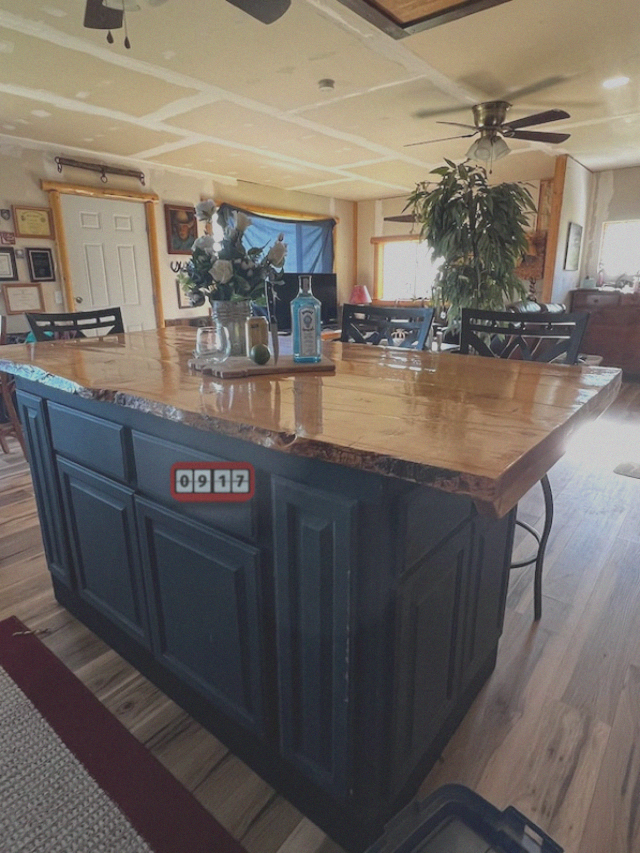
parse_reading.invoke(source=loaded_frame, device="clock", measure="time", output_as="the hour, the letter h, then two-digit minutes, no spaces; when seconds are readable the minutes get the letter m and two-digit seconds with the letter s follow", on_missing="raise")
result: 9h17
